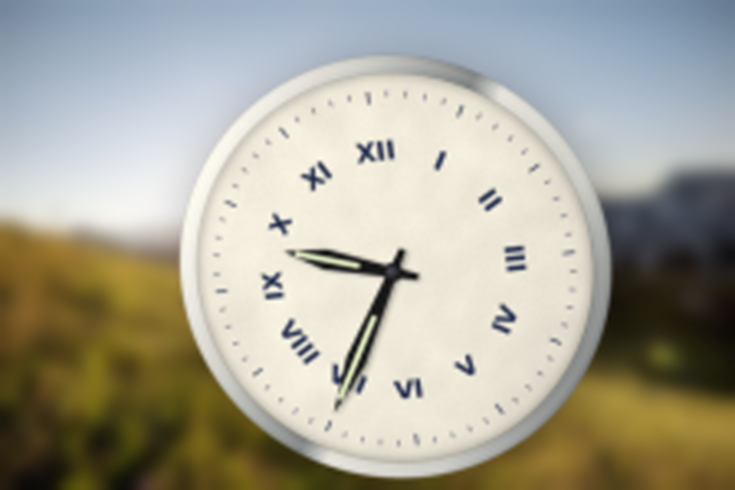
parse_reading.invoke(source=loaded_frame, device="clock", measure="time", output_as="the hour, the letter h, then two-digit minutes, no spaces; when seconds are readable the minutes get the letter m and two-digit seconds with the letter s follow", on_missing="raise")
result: 9h35
